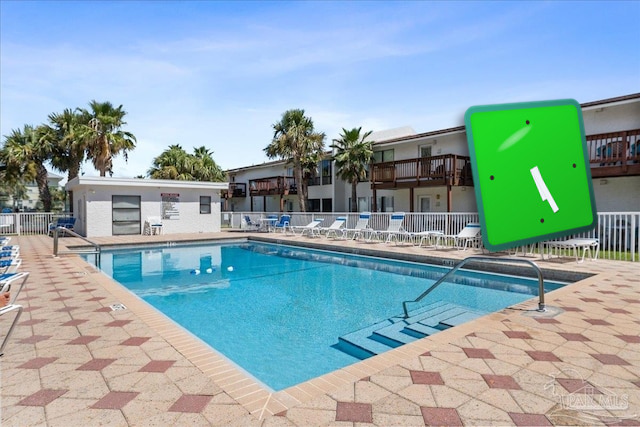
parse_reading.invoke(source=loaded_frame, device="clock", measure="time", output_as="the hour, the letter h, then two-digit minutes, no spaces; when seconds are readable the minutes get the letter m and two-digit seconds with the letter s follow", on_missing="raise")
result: 5h26
